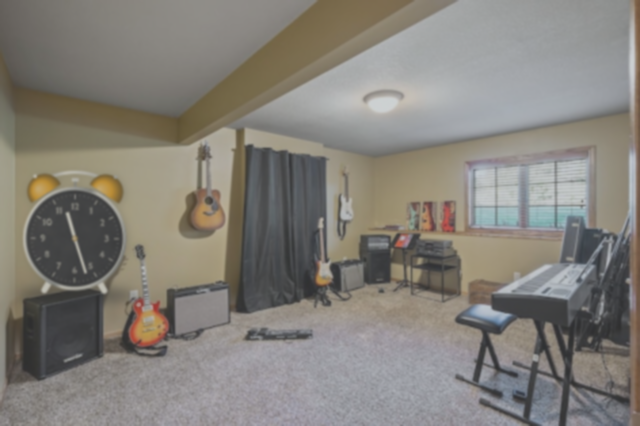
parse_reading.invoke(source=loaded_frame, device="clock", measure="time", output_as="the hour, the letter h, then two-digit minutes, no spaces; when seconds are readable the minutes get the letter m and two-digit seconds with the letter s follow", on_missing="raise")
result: 11h27
